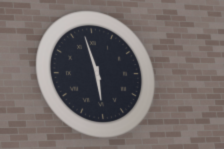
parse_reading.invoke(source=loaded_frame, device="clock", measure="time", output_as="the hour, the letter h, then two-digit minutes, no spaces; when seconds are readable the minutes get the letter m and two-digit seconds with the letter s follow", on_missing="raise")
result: 5h58
